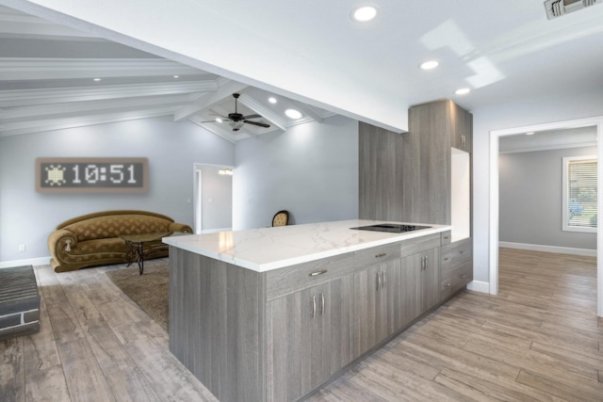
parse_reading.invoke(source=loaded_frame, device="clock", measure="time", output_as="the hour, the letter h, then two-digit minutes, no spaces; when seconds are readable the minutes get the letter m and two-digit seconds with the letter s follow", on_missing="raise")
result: 10h51
